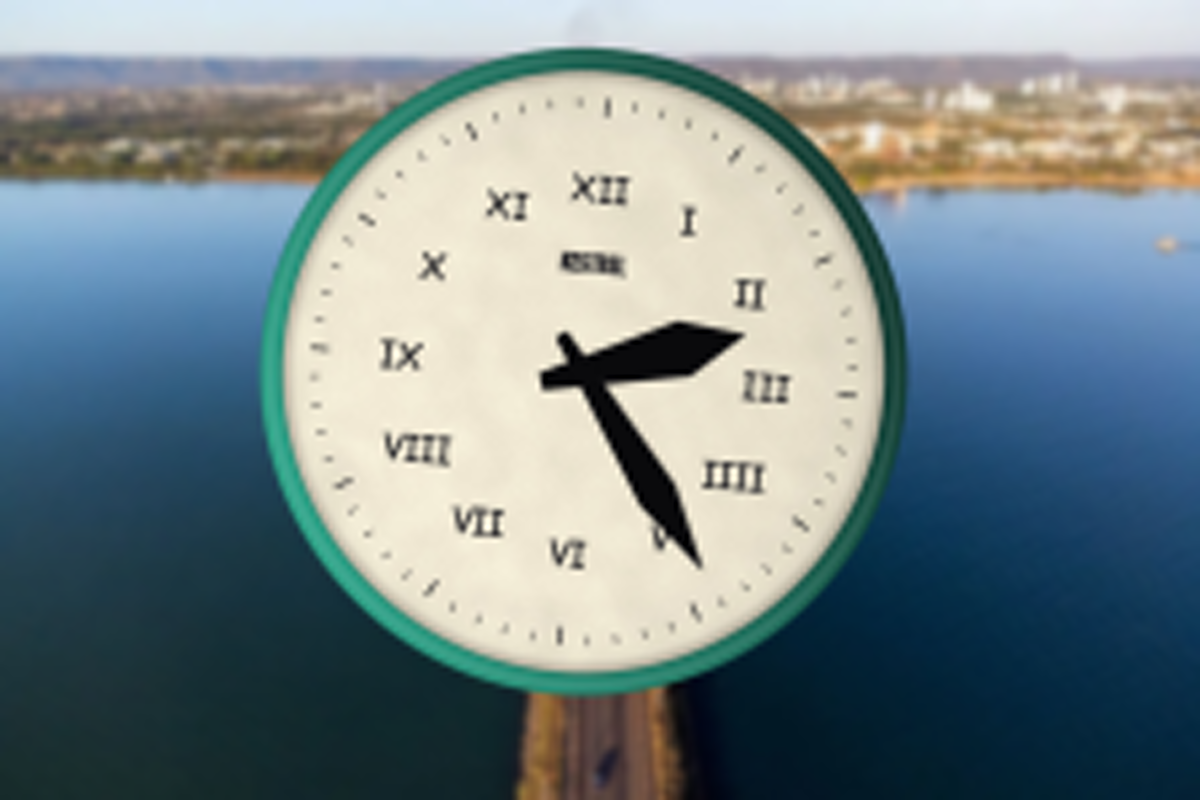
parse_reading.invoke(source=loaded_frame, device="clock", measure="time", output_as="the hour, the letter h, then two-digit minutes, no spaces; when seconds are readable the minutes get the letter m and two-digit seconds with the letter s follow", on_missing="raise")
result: 2h24
